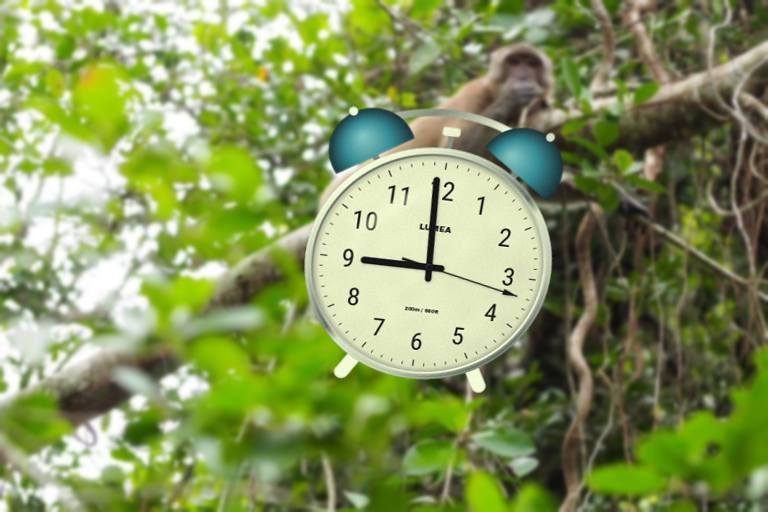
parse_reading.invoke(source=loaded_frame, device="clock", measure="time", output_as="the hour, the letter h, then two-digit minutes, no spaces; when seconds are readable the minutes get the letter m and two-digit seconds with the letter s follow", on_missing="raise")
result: 8h59m17s
